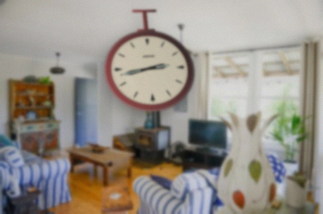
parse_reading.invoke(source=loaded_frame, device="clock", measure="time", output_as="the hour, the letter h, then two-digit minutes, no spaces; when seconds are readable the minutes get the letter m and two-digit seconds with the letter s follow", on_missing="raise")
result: 2h43
